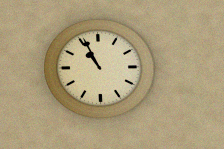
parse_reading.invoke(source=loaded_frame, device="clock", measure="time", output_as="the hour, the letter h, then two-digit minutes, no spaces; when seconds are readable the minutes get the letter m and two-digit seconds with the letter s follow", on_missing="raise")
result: 10h56
